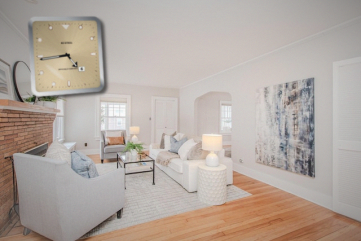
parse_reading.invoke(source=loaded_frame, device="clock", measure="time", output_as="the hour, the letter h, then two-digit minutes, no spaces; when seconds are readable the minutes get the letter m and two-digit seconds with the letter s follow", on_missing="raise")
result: 4h44
